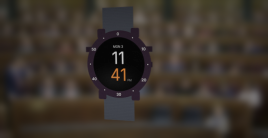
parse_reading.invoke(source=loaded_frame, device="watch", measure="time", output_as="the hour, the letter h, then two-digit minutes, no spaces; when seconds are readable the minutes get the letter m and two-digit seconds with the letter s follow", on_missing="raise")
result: 11h41
